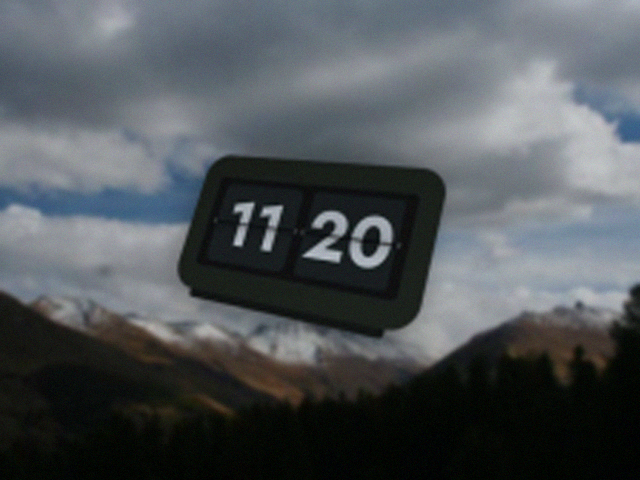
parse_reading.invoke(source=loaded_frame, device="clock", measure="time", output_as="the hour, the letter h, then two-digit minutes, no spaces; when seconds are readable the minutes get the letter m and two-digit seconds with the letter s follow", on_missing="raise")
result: 11h20
